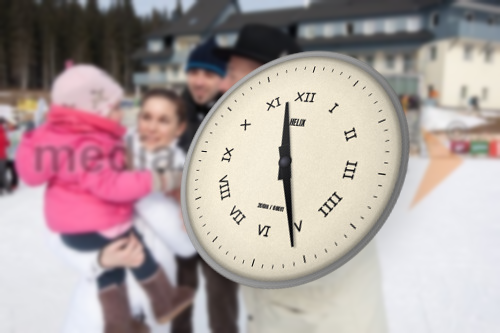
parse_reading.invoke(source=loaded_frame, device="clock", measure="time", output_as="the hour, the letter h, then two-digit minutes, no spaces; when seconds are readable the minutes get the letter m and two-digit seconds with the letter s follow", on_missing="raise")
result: 11h26
